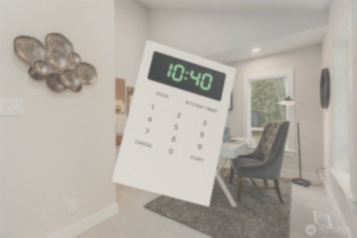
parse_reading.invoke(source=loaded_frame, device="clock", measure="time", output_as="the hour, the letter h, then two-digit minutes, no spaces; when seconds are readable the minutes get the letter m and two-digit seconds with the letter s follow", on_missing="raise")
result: 10h40
